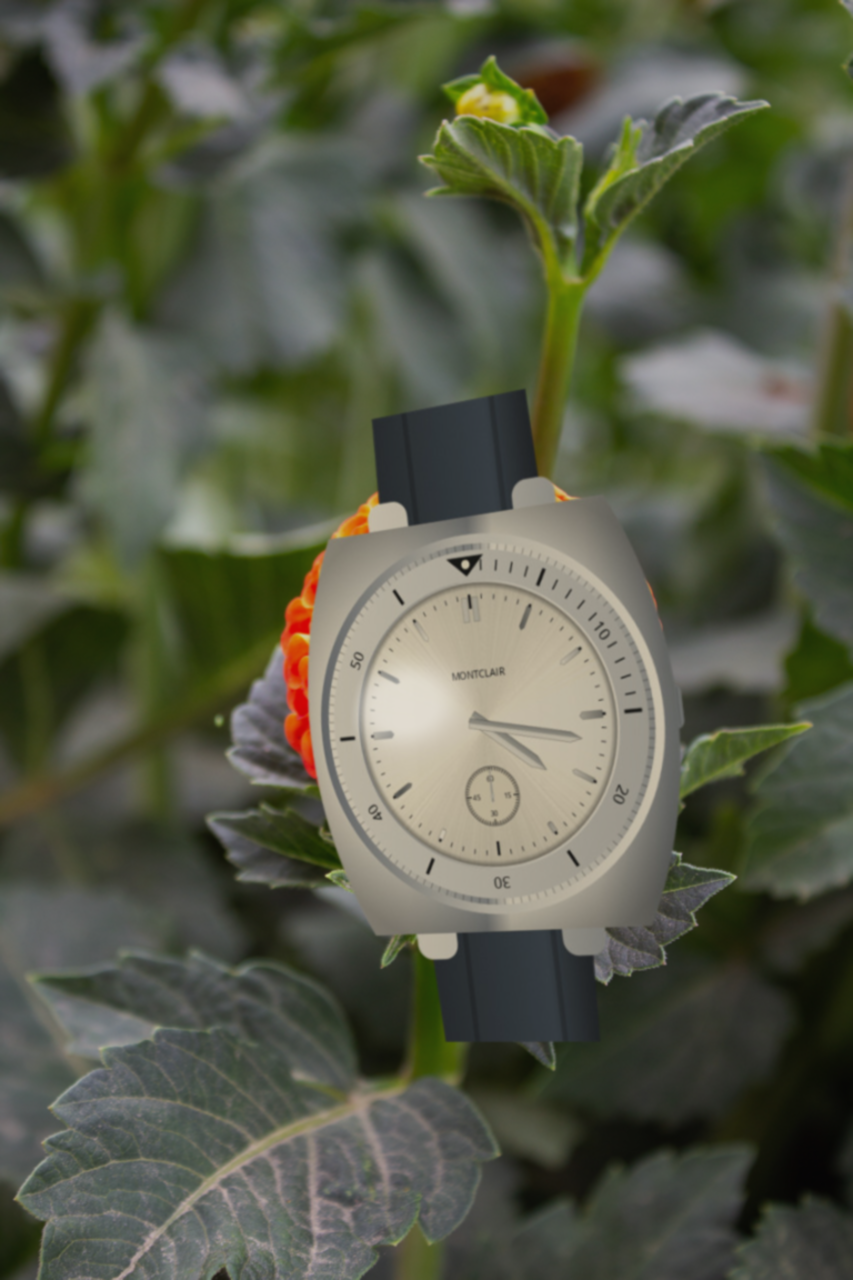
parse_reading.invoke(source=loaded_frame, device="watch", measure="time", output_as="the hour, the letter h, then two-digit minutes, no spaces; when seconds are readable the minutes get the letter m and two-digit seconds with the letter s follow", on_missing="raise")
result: 4h17
